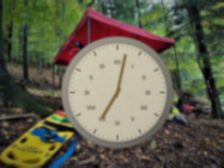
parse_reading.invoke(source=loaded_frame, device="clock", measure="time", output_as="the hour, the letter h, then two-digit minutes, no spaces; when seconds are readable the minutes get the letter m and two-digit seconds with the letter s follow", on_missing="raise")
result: 7h02
